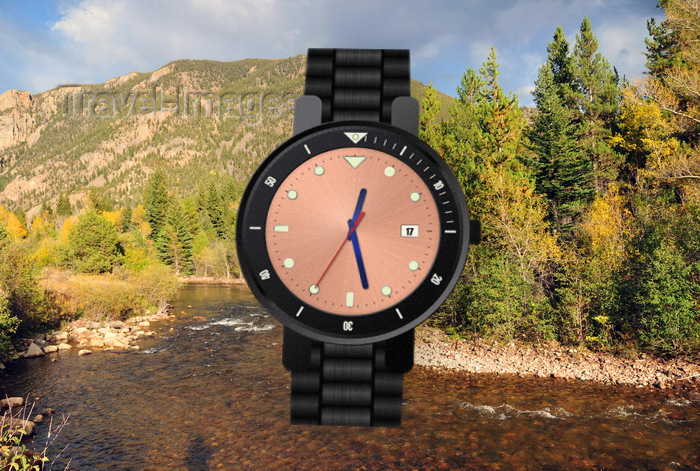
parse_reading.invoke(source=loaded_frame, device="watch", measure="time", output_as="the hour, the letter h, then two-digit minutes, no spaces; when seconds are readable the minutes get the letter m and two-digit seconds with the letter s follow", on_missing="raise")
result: 12h27m35s
